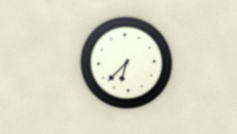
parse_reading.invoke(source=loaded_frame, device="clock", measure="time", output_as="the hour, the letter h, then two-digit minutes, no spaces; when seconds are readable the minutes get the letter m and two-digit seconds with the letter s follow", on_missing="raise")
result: 6h38
